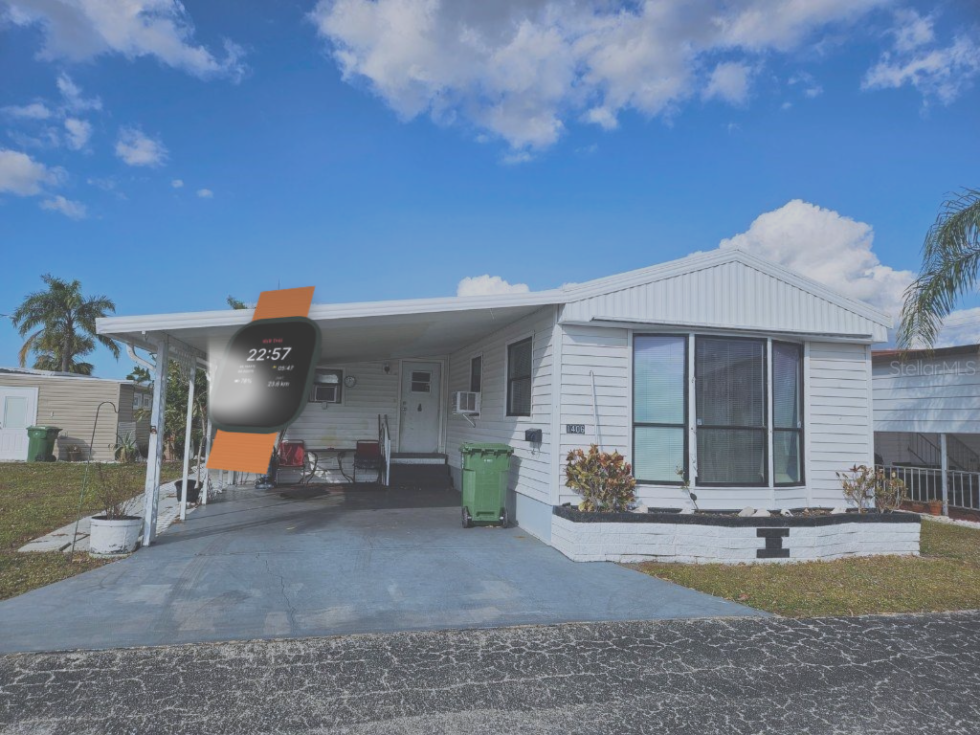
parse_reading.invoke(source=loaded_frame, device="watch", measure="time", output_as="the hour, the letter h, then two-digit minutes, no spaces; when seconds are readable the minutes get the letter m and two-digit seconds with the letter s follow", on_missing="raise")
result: 22h57
